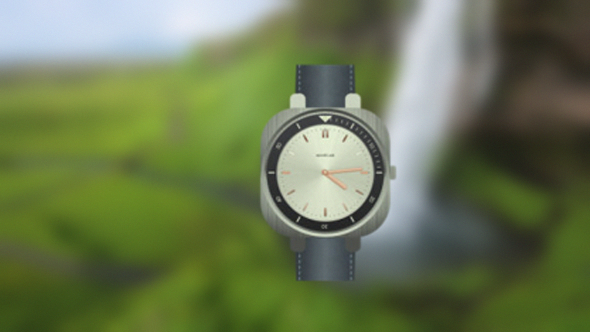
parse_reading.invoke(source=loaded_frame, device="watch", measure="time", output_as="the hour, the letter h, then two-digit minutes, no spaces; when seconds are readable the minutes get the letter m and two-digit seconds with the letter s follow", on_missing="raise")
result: 4h14
